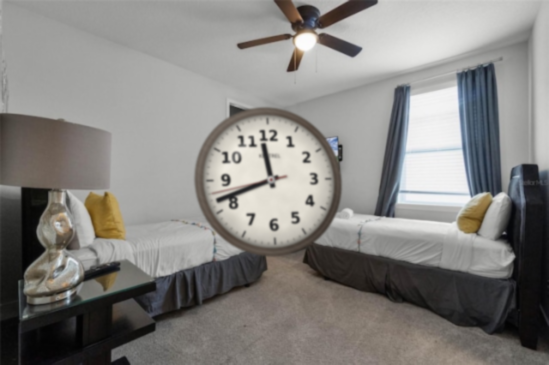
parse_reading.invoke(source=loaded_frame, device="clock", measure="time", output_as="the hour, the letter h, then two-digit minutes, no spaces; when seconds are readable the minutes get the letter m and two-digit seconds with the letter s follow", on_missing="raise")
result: 11h41m43s
